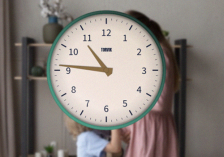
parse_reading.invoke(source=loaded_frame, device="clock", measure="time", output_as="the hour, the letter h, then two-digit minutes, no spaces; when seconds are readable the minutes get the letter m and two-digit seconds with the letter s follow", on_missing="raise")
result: 10h46
